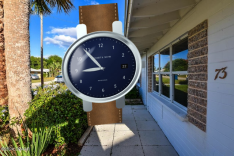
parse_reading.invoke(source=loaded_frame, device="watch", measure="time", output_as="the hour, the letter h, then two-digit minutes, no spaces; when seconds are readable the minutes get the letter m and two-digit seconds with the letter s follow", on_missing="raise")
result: 8h54
